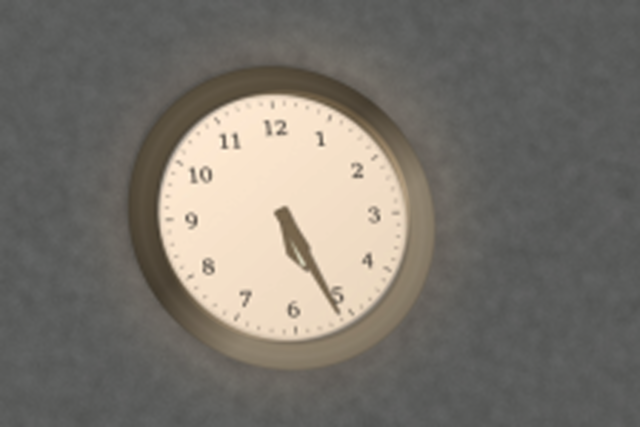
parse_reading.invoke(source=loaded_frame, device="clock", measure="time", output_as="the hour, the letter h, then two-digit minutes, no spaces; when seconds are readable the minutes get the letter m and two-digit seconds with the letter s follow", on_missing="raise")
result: 5h26
